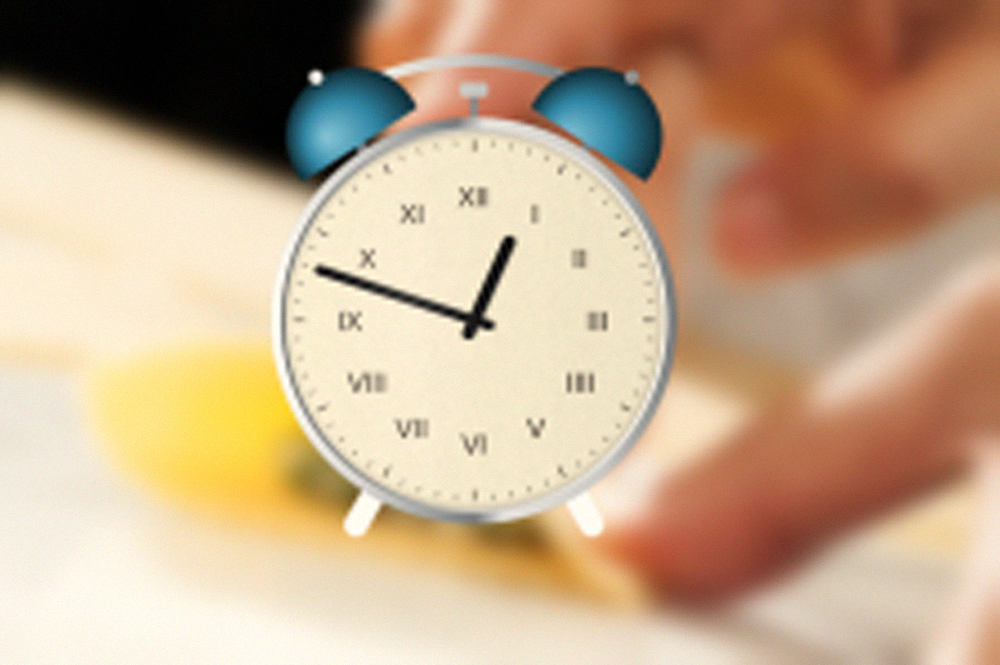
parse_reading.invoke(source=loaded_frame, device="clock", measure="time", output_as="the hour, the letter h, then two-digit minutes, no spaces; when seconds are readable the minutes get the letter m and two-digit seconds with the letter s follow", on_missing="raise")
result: 12h48
